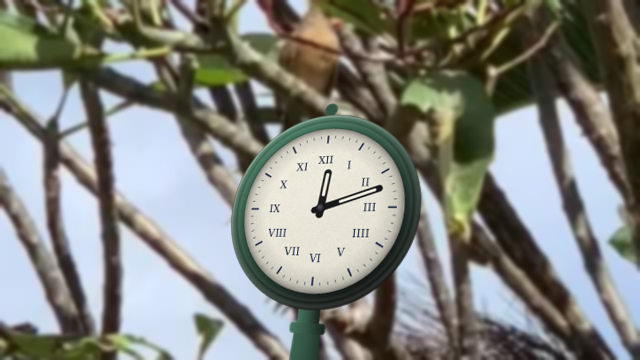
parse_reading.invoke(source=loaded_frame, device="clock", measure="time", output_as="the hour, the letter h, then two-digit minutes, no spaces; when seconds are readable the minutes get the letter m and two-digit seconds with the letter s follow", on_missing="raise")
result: 12h12
